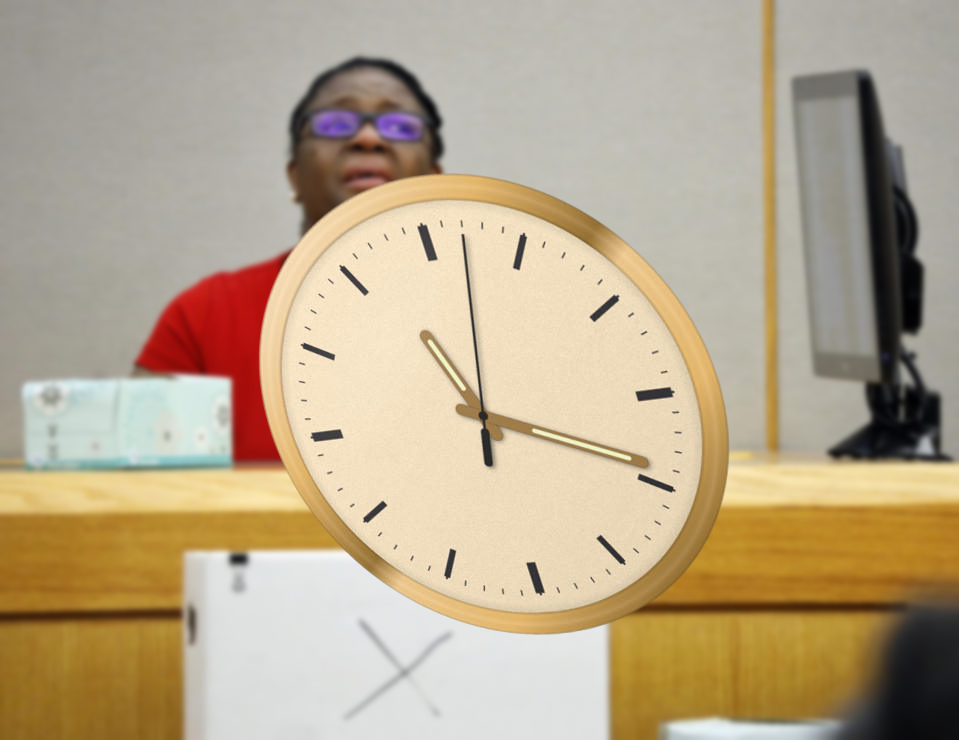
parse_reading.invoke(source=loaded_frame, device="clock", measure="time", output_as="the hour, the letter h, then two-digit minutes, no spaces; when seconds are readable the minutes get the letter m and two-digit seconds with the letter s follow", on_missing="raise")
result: 11h19m02s
